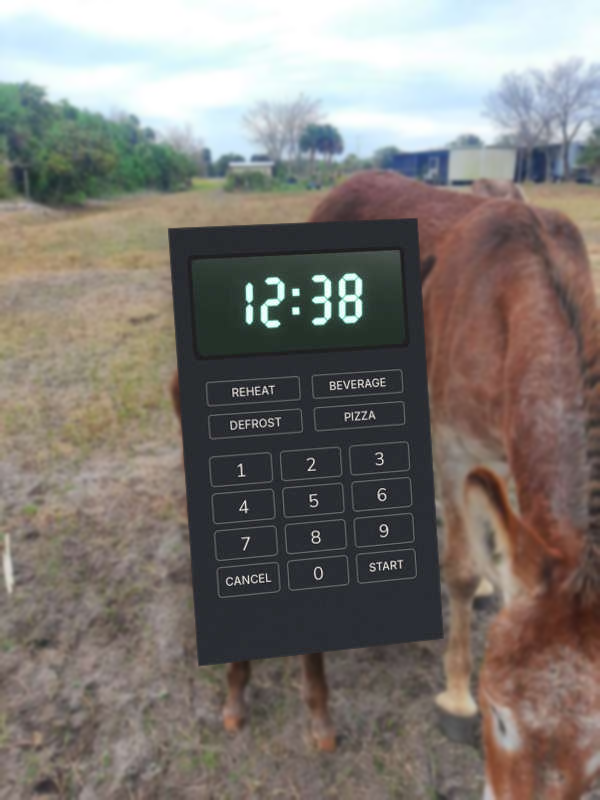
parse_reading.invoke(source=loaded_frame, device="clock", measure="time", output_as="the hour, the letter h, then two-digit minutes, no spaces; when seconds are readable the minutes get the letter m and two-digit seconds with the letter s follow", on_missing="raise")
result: 12h38
